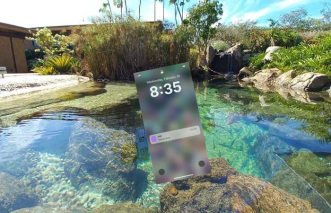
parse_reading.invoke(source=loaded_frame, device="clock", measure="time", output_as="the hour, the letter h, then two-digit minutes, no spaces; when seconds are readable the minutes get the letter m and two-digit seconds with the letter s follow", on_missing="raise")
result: 8h35
